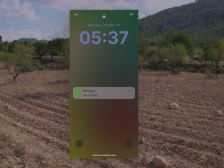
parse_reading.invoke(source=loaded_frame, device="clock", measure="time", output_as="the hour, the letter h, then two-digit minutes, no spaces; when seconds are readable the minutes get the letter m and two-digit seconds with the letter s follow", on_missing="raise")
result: 5h37
